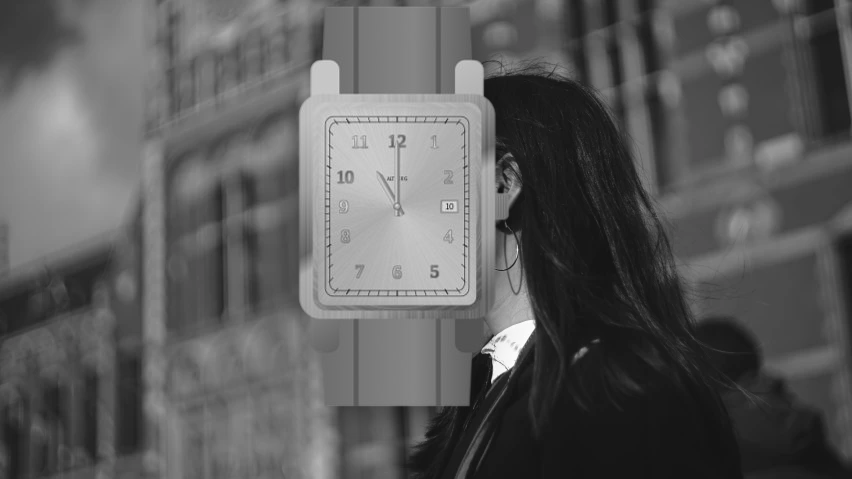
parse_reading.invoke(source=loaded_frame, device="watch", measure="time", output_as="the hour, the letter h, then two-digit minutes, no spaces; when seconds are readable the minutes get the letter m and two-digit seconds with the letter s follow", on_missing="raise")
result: 11h00
